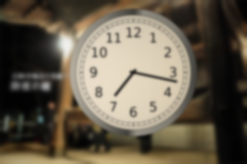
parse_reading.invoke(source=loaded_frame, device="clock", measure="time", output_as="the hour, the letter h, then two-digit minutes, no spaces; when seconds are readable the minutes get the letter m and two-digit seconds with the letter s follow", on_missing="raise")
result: 7h17
